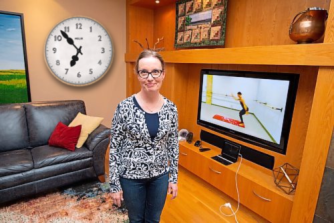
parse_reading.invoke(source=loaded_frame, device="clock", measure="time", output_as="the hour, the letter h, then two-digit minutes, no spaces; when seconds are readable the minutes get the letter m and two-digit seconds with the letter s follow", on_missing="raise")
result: 6h53
